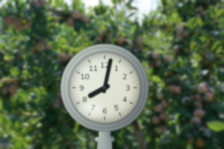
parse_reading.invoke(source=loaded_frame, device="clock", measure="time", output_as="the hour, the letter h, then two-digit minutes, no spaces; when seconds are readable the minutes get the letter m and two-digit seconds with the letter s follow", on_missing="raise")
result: 8h02
